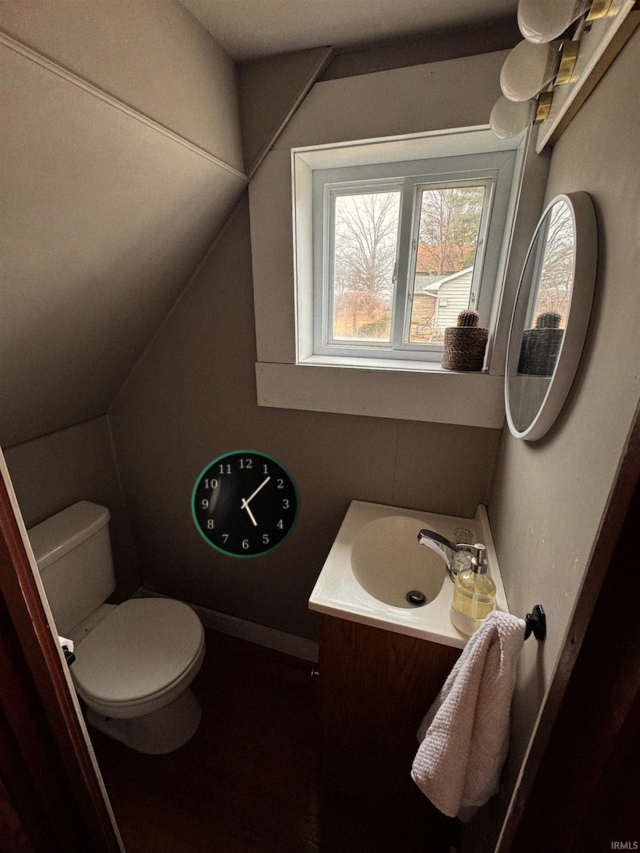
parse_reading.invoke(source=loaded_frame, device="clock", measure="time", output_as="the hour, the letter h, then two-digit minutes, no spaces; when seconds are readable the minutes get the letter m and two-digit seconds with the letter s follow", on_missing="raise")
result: 5h07
